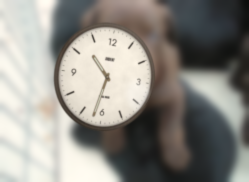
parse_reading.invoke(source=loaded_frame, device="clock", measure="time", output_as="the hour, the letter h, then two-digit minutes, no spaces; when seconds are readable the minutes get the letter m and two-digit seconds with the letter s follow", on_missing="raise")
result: 10h32
